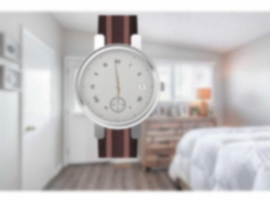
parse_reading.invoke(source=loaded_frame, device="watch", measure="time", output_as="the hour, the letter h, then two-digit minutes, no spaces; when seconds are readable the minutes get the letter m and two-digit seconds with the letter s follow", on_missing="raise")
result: 5h59
